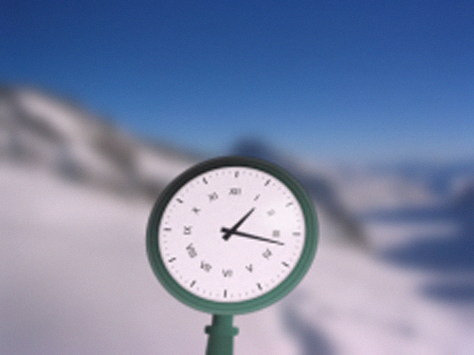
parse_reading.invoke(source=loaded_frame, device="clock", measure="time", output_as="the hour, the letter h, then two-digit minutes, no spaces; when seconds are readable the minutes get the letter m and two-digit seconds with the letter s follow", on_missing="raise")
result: 1h17
